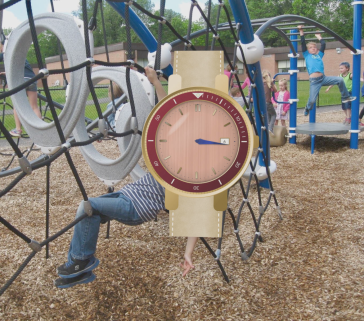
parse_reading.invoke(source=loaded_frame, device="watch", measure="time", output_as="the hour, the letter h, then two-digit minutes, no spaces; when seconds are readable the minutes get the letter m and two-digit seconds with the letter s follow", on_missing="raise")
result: 3h16
